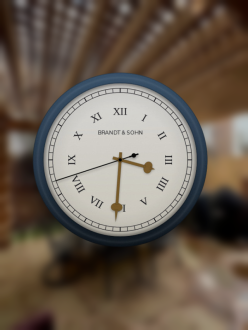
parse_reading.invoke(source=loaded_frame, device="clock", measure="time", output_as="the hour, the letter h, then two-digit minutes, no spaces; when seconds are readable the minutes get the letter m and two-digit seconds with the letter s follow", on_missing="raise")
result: 3h30m42s
